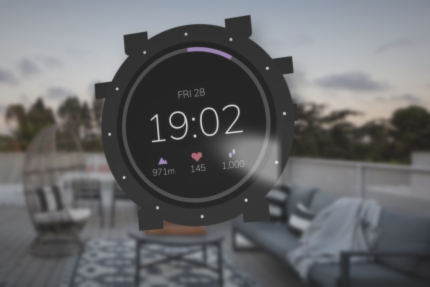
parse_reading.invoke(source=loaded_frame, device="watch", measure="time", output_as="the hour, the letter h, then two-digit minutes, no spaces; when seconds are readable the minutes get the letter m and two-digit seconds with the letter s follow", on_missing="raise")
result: 19h02
